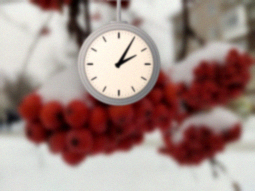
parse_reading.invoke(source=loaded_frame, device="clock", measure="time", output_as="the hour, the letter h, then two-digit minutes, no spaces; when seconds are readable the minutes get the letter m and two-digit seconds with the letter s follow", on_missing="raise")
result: 2h05
